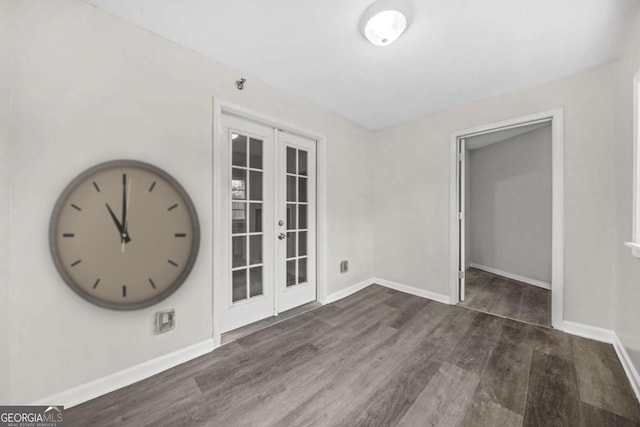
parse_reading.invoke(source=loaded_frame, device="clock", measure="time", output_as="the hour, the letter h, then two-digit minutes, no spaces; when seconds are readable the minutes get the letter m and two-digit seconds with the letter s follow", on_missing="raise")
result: 11h00m01s
